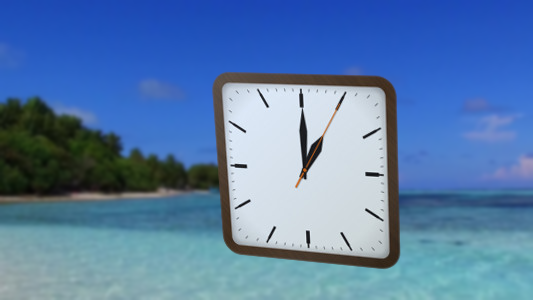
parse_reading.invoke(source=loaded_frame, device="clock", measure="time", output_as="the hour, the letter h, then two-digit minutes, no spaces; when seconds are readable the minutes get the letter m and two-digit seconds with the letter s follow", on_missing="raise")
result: 1h00m05s
